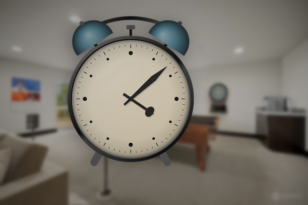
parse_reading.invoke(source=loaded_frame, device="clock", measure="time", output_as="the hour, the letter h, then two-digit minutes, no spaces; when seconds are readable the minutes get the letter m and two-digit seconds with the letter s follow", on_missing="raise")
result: 4h08
